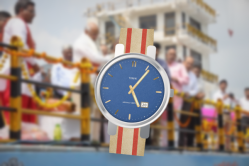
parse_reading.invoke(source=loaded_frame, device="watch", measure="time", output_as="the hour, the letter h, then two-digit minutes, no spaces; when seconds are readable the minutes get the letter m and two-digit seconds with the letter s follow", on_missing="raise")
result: 5h06
